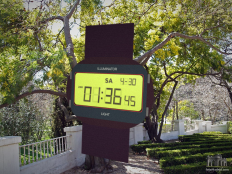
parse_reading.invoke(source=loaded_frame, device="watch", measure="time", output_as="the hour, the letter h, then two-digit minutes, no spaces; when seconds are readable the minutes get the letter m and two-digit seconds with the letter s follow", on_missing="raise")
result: 1h36m45s
